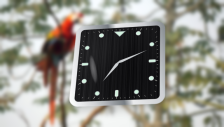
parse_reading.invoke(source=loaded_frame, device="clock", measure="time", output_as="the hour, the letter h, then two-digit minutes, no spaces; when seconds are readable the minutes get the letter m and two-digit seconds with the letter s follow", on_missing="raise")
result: 7h11
